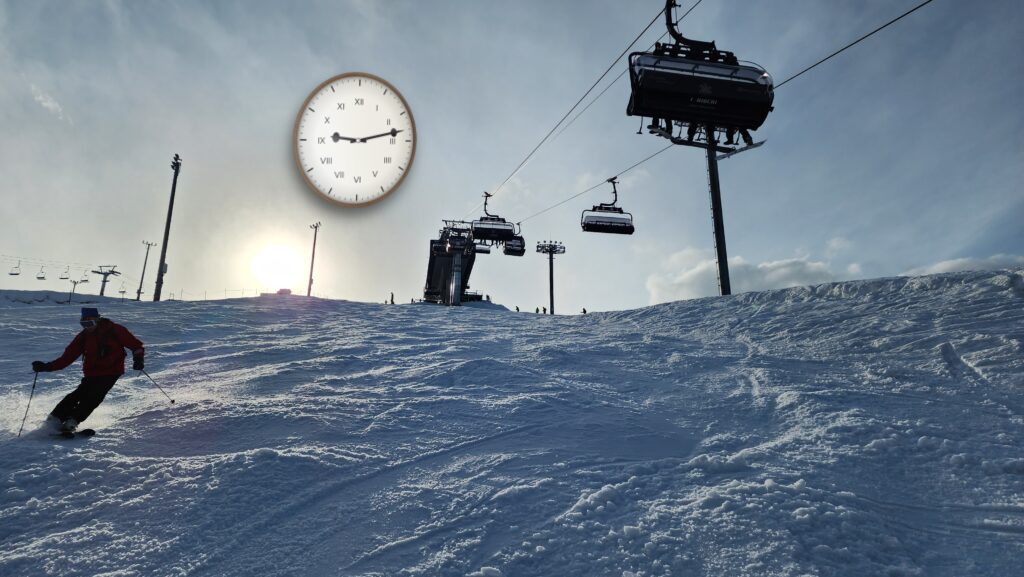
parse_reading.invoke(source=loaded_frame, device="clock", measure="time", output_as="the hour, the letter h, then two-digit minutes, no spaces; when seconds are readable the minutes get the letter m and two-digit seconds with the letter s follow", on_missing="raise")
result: 9h13
